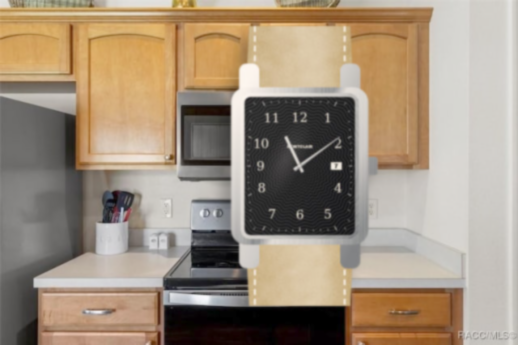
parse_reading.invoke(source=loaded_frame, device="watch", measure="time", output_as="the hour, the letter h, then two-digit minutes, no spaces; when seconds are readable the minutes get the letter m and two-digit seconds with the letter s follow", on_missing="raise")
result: 11h09
